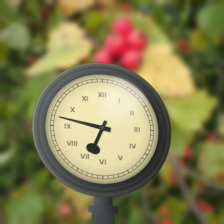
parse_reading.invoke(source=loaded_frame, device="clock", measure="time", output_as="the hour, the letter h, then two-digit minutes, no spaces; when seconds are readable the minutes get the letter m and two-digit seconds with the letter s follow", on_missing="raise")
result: 6h47
